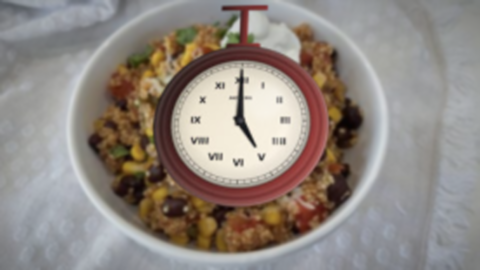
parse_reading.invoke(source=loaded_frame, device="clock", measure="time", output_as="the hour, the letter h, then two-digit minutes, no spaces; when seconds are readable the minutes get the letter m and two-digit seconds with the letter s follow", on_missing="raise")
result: 5h00
